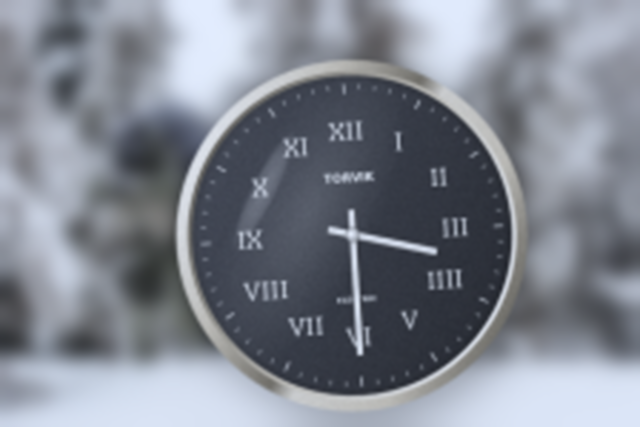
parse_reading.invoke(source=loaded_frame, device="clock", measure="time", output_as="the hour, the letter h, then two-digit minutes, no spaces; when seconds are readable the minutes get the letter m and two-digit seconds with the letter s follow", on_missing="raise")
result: 3h30
